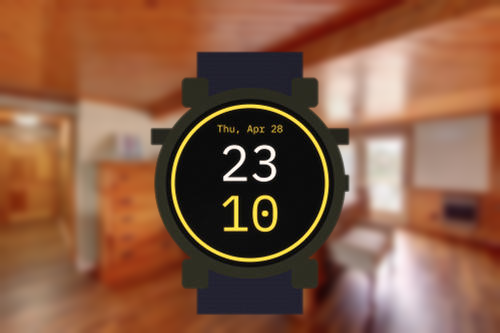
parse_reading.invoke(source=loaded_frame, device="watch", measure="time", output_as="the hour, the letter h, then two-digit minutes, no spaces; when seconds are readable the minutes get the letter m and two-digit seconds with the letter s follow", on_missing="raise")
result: 23h10
